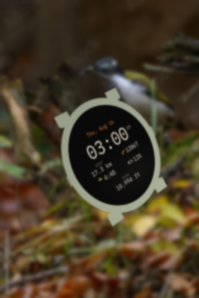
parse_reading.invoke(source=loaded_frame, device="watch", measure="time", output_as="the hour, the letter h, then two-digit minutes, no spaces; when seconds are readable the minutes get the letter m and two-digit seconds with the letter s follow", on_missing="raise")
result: 3h00
